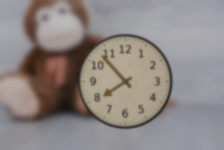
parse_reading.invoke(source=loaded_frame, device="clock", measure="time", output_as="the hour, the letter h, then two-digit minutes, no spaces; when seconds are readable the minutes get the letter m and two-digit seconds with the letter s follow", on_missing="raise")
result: 7h53
